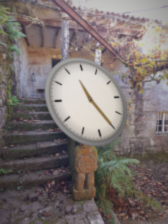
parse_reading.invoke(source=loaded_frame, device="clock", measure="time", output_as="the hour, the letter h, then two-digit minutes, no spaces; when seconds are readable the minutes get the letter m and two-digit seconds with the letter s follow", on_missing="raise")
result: 11h25
